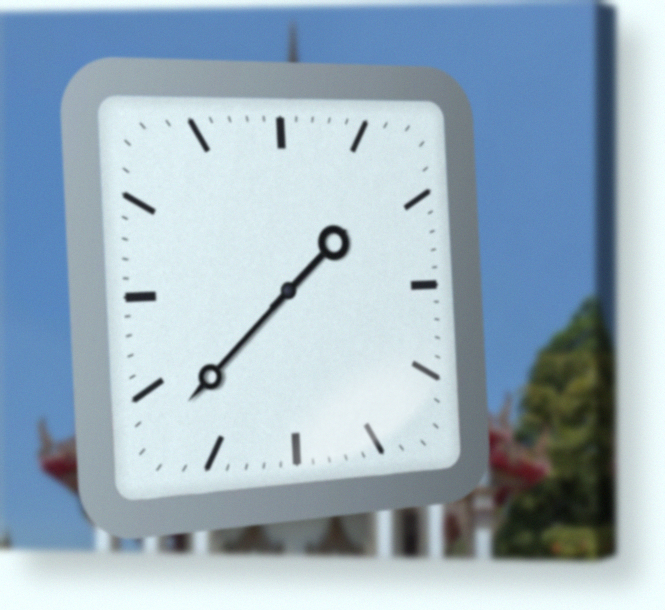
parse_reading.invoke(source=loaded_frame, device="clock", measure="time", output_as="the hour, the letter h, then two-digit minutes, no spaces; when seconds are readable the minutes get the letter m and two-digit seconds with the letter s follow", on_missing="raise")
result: 1h38
